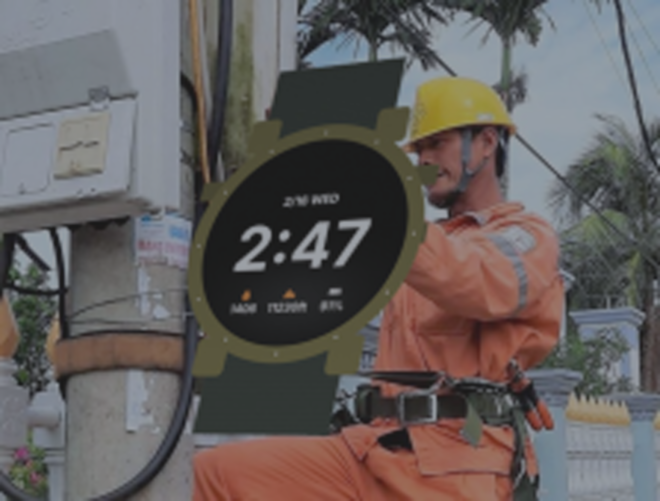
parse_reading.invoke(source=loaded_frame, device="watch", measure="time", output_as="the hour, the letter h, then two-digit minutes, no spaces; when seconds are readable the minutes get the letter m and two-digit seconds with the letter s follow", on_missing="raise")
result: 2h47
